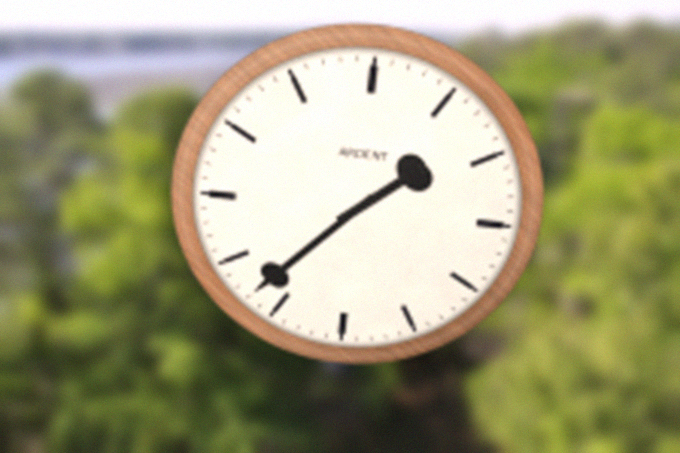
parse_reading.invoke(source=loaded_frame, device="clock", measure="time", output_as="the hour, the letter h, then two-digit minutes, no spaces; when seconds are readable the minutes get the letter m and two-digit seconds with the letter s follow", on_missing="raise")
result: 1h37
